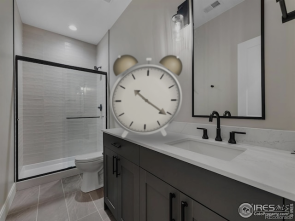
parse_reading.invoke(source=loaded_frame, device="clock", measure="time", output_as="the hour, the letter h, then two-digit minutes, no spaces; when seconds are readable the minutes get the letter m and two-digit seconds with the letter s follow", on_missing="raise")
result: 10h21
